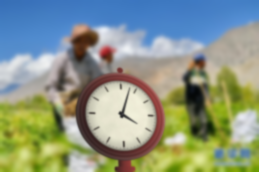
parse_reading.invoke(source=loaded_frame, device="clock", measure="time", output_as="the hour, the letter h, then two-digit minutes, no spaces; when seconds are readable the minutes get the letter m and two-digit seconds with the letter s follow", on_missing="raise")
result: 4h03
